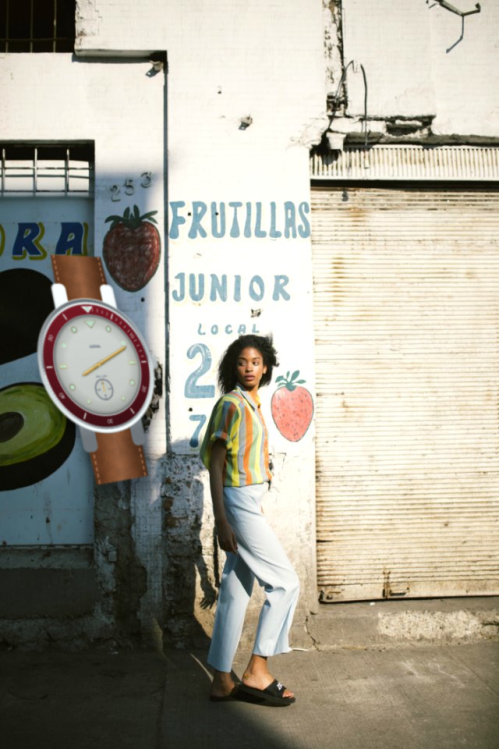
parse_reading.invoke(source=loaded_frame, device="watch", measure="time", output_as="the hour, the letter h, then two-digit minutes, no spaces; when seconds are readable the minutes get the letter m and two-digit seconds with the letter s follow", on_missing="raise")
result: 8h11
